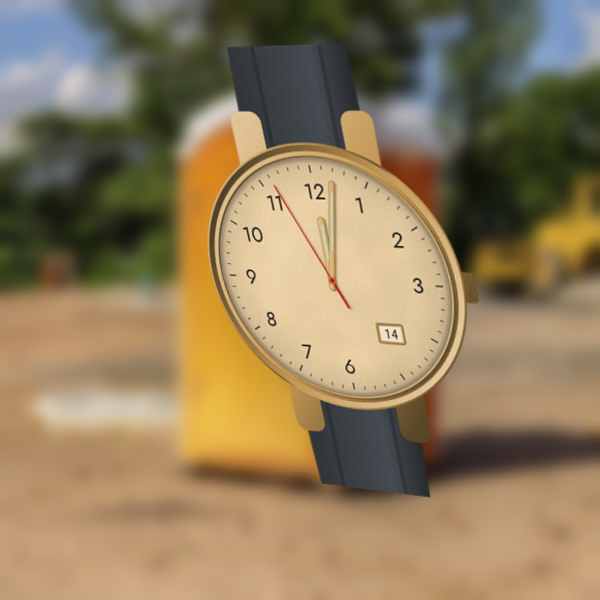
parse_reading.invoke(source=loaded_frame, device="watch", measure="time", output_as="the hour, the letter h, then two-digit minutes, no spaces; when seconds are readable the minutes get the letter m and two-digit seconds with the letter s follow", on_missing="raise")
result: 12h01m56s
